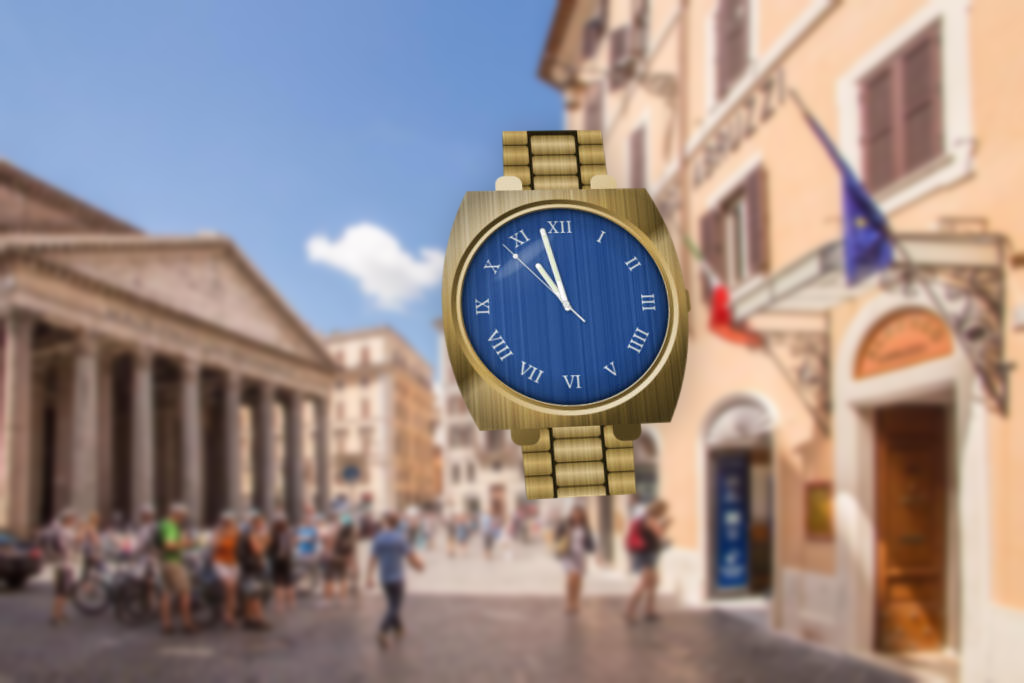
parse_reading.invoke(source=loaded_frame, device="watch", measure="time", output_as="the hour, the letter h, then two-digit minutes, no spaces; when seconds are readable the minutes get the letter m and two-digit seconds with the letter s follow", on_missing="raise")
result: 10h57m53s
